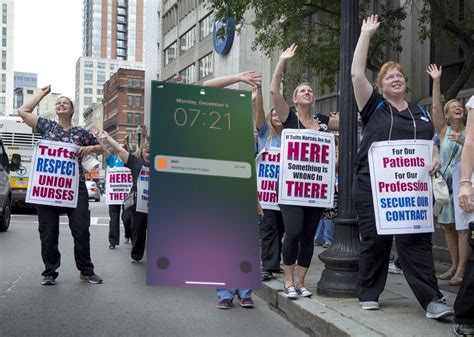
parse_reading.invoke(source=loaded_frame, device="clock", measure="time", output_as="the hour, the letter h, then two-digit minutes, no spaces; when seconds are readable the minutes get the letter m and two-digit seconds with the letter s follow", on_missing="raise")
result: 7h21
